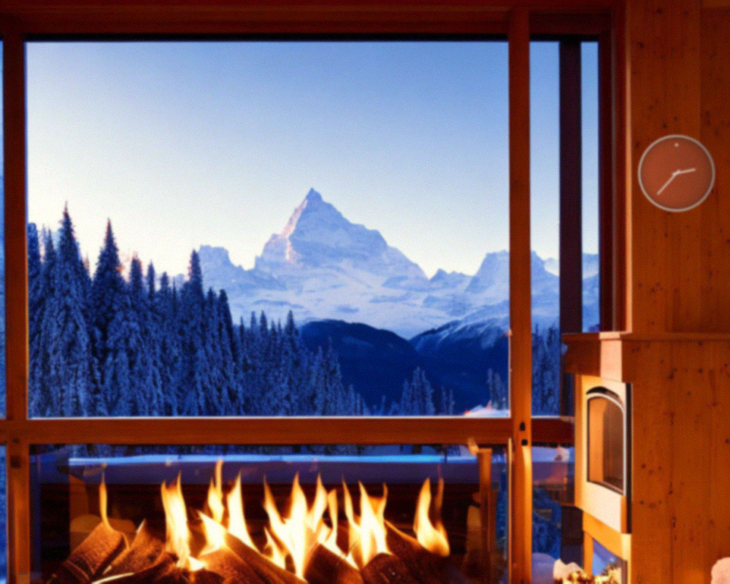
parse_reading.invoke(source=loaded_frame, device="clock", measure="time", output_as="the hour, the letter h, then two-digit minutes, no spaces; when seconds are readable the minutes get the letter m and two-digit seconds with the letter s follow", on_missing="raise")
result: 2h37
